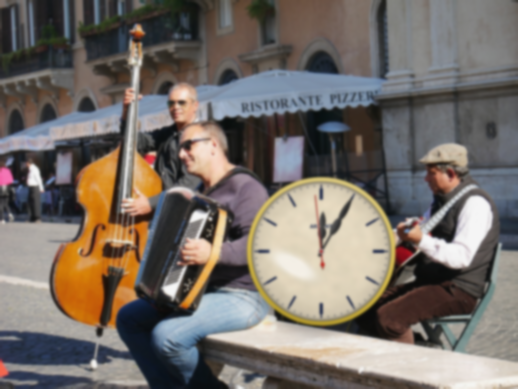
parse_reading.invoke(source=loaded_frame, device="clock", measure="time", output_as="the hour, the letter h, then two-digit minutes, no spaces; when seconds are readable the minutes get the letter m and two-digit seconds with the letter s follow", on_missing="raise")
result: 12h04m59s
